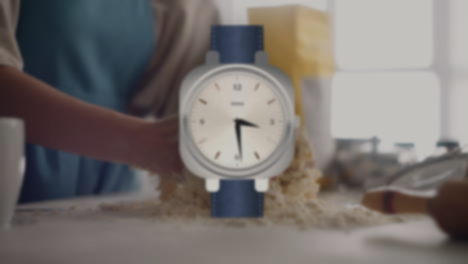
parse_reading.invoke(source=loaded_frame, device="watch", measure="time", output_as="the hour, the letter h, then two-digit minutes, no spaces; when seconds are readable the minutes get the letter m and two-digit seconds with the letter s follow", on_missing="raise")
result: 3h29
